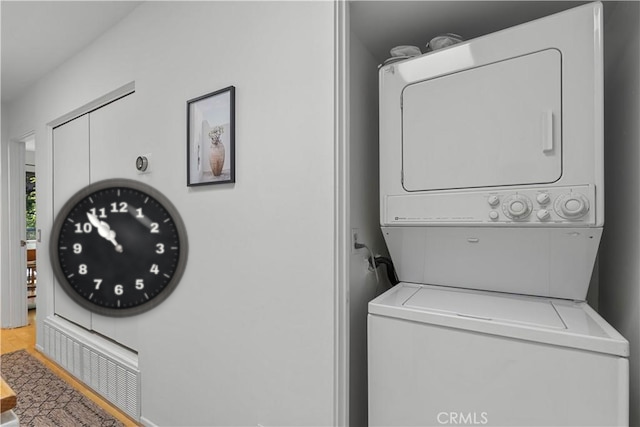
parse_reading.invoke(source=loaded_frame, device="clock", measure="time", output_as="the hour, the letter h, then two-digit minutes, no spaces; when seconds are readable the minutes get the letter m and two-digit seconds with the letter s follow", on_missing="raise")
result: 10h53
